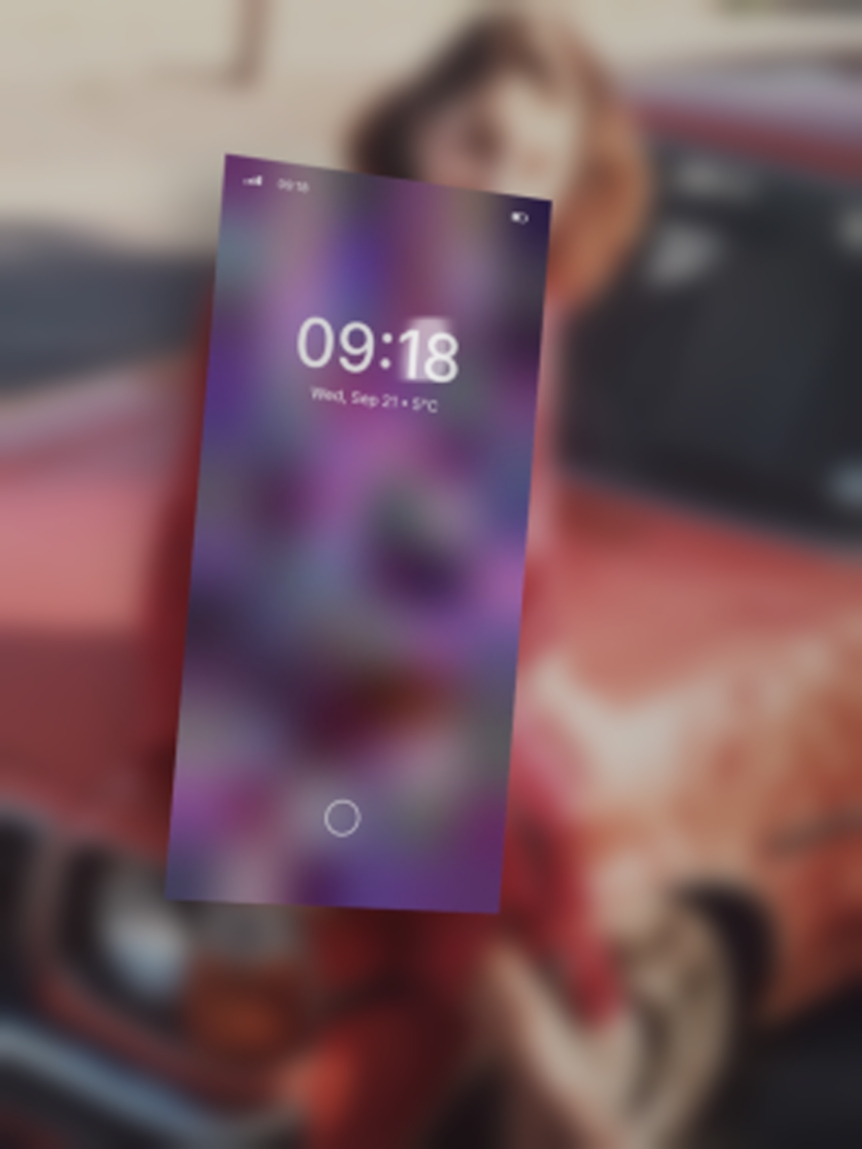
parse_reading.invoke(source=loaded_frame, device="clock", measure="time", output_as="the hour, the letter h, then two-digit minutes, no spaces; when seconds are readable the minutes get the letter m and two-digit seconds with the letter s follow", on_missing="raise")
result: 9h18
